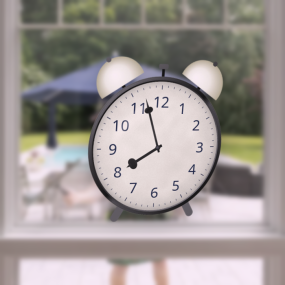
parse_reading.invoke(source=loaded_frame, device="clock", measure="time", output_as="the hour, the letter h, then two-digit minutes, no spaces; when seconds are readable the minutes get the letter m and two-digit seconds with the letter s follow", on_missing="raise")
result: 7h57
